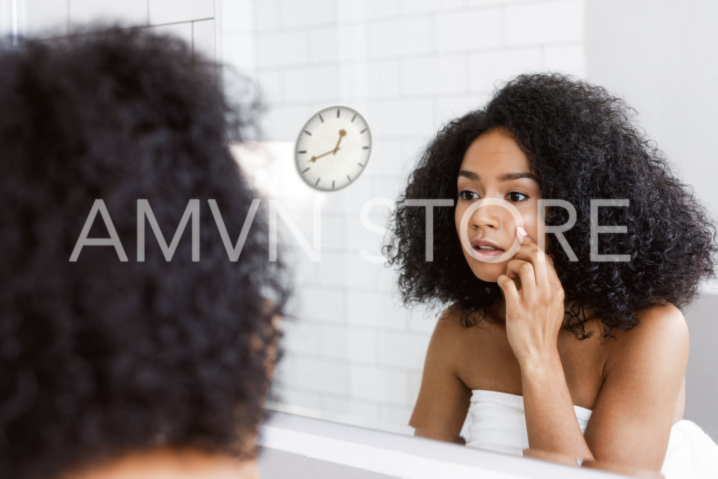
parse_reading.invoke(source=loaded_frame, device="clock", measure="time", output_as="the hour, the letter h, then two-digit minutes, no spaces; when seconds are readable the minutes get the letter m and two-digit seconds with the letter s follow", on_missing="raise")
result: 12h42
